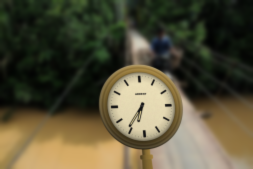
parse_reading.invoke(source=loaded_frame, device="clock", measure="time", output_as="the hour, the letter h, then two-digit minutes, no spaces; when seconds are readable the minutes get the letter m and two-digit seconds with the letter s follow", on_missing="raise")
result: 6h36
